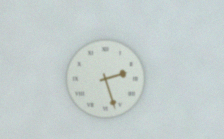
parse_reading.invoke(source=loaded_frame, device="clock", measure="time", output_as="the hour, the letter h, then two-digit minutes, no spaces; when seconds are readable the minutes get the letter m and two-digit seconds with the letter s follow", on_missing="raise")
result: 2h27
